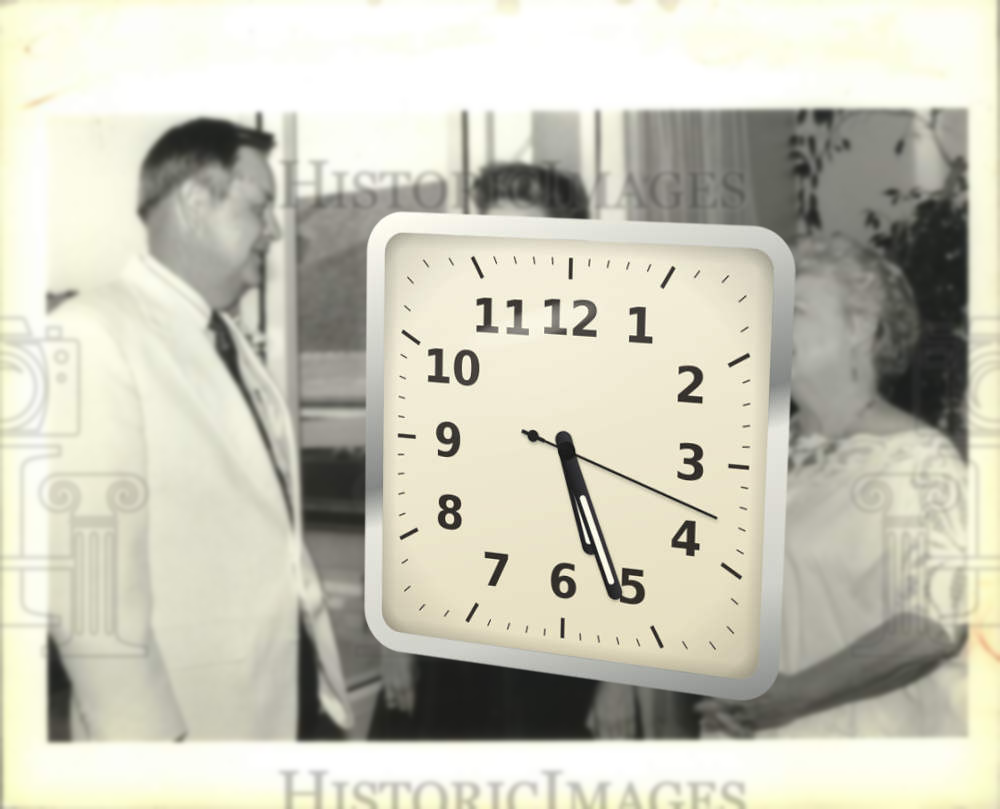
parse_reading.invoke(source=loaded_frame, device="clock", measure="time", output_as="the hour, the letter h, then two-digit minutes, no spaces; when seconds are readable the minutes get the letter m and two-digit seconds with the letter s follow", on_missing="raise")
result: 5h26m18s
